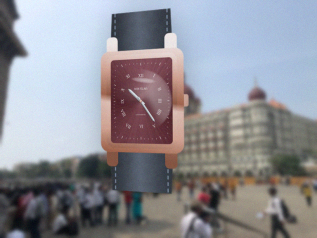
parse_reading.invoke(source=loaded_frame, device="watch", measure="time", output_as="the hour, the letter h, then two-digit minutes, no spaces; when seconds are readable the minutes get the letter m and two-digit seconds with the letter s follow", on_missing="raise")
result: 10h24
